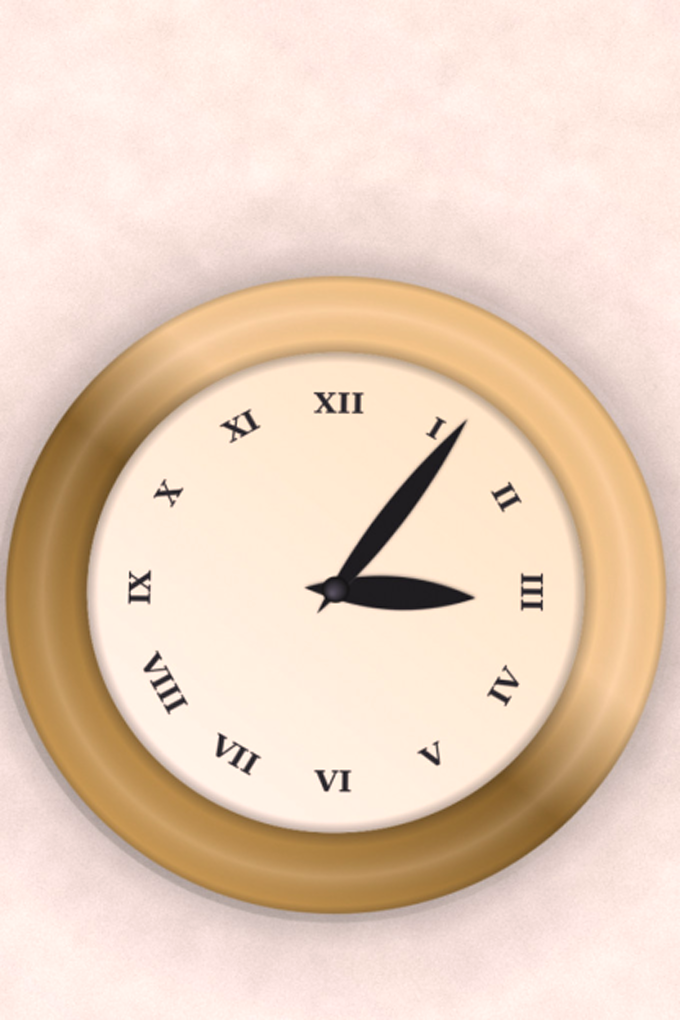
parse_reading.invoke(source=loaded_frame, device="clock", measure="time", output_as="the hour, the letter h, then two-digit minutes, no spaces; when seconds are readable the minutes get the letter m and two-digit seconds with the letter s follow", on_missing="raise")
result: 3h06
